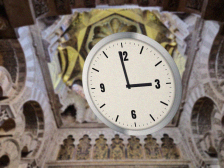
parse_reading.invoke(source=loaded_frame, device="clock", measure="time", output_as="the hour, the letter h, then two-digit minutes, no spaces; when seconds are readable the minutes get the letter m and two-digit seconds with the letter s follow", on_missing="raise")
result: 2h59
